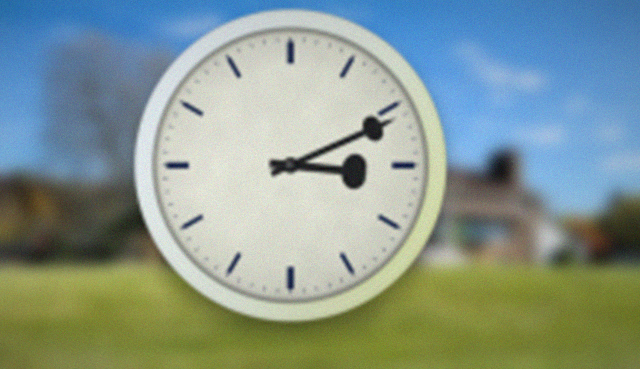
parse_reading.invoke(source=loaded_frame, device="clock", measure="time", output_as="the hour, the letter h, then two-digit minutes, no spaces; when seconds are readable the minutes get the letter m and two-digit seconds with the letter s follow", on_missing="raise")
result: 3h11
